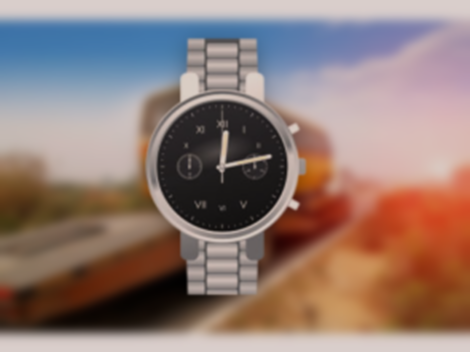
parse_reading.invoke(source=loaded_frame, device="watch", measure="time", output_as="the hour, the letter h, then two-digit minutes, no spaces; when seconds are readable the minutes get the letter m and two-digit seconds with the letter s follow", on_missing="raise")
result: 12h13
